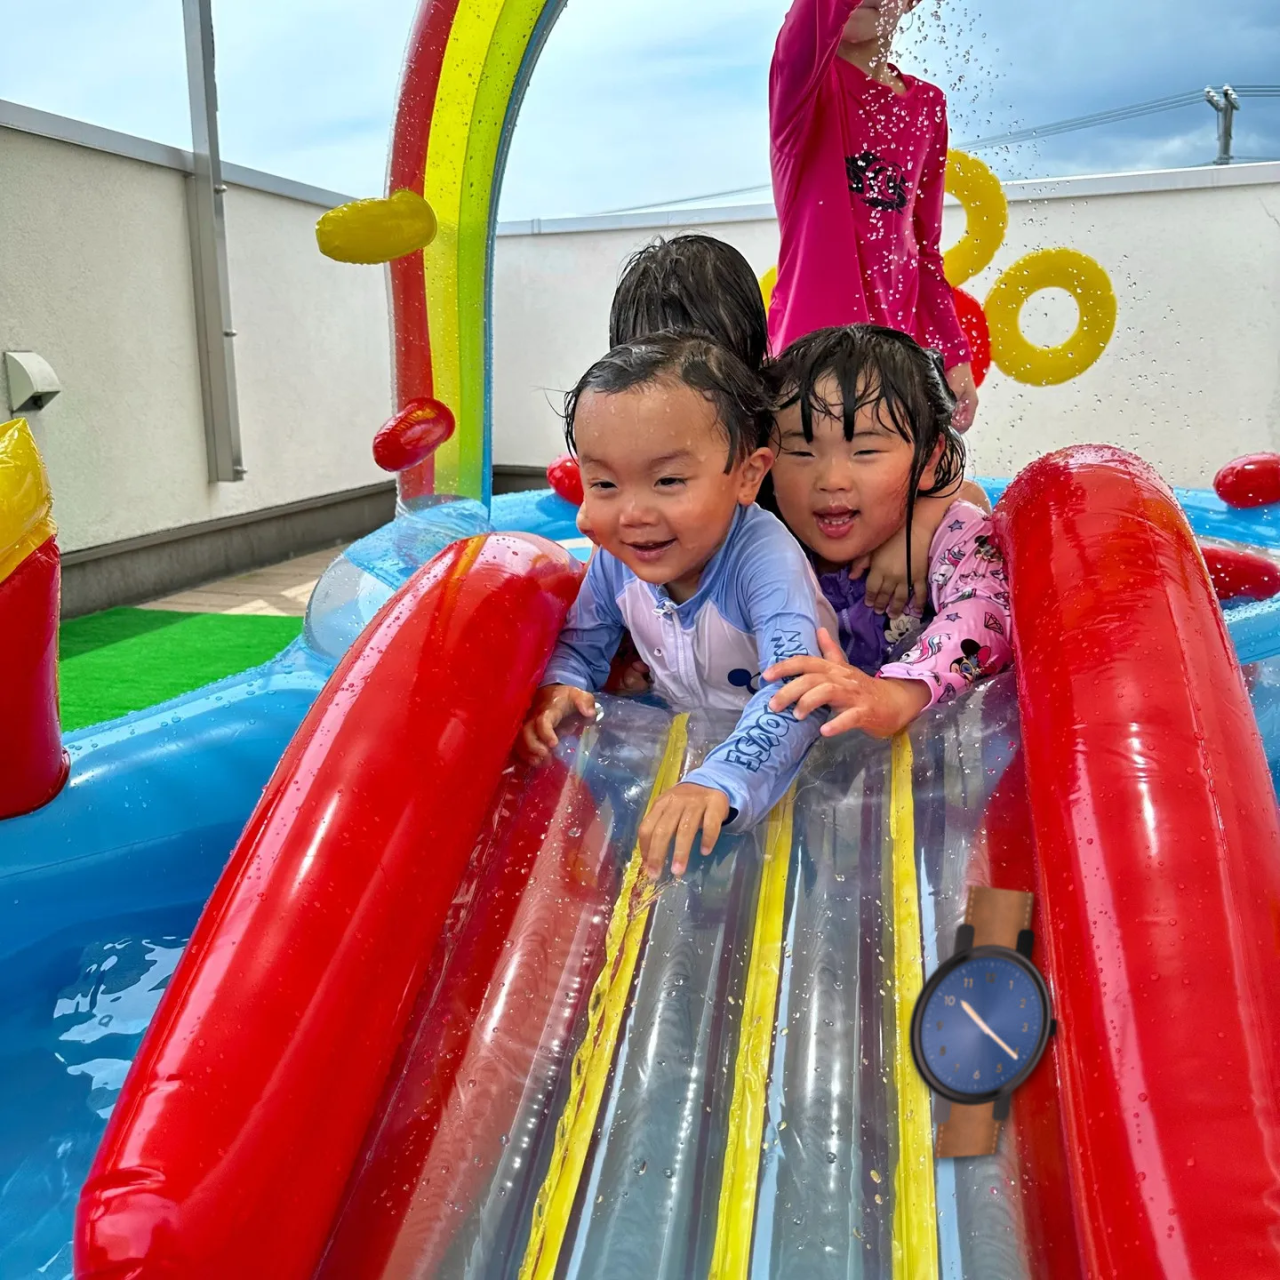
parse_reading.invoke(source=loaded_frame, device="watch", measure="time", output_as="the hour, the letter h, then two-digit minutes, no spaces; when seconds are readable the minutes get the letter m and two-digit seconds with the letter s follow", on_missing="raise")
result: 10h21
